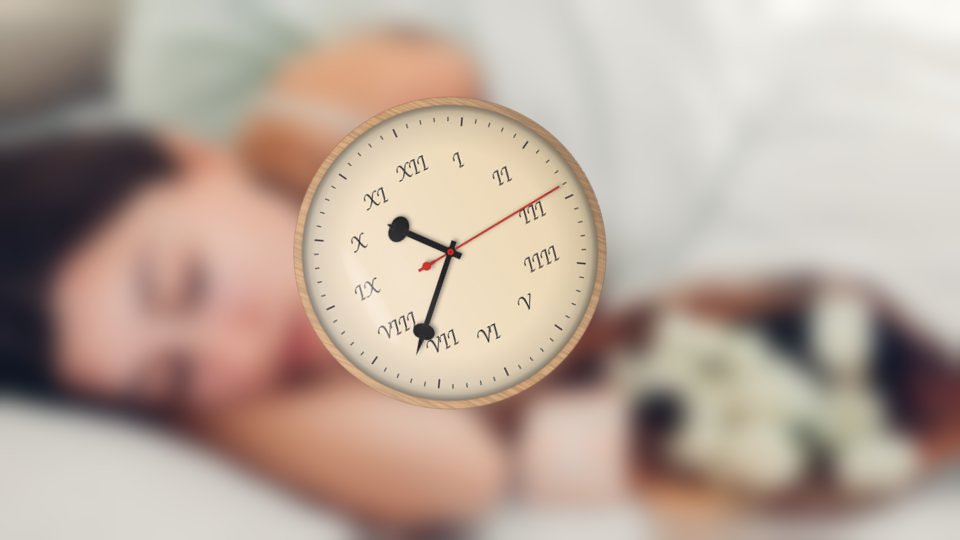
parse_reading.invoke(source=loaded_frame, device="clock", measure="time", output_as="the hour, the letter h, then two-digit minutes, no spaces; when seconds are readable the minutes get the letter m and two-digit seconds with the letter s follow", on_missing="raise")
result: 10h37m14s
